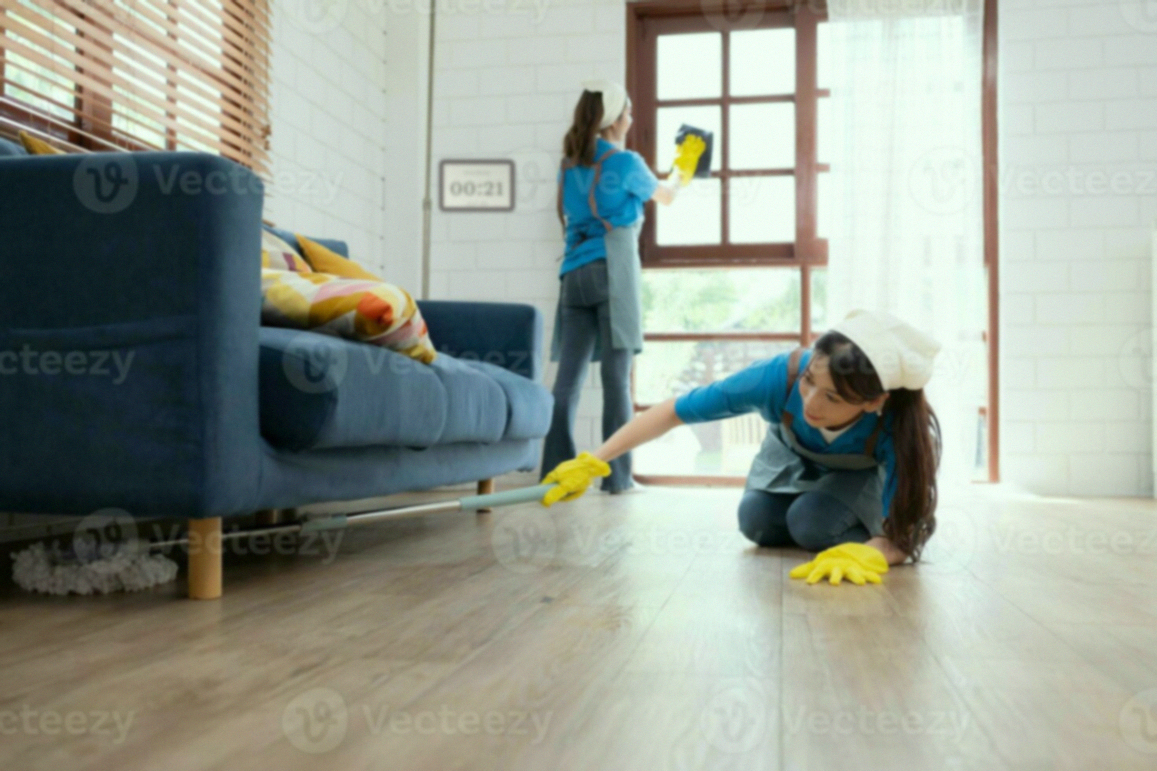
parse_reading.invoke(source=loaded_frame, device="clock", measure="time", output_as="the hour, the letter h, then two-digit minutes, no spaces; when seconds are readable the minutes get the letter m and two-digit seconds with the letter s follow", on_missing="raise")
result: 0h21
